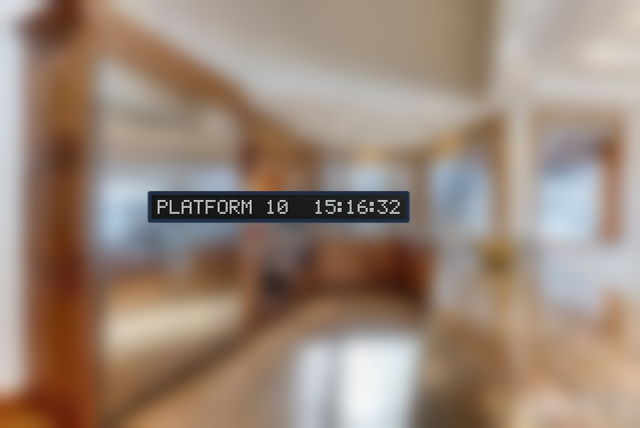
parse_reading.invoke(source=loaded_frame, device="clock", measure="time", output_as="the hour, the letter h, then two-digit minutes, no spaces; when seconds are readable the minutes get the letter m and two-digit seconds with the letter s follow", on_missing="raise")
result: 15h16m32s
